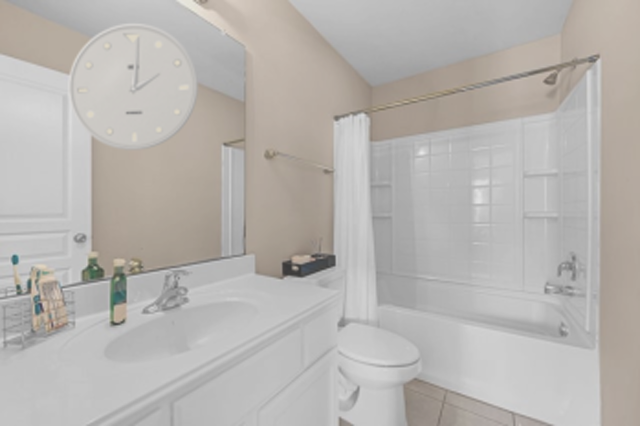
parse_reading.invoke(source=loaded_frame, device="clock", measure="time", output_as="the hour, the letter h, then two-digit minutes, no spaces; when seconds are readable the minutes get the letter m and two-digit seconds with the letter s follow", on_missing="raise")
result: 2h01
